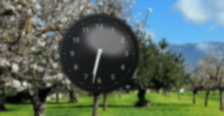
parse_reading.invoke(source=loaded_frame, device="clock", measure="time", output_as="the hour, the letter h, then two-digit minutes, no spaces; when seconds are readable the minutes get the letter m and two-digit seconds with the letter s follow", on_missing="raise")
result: 6h32
